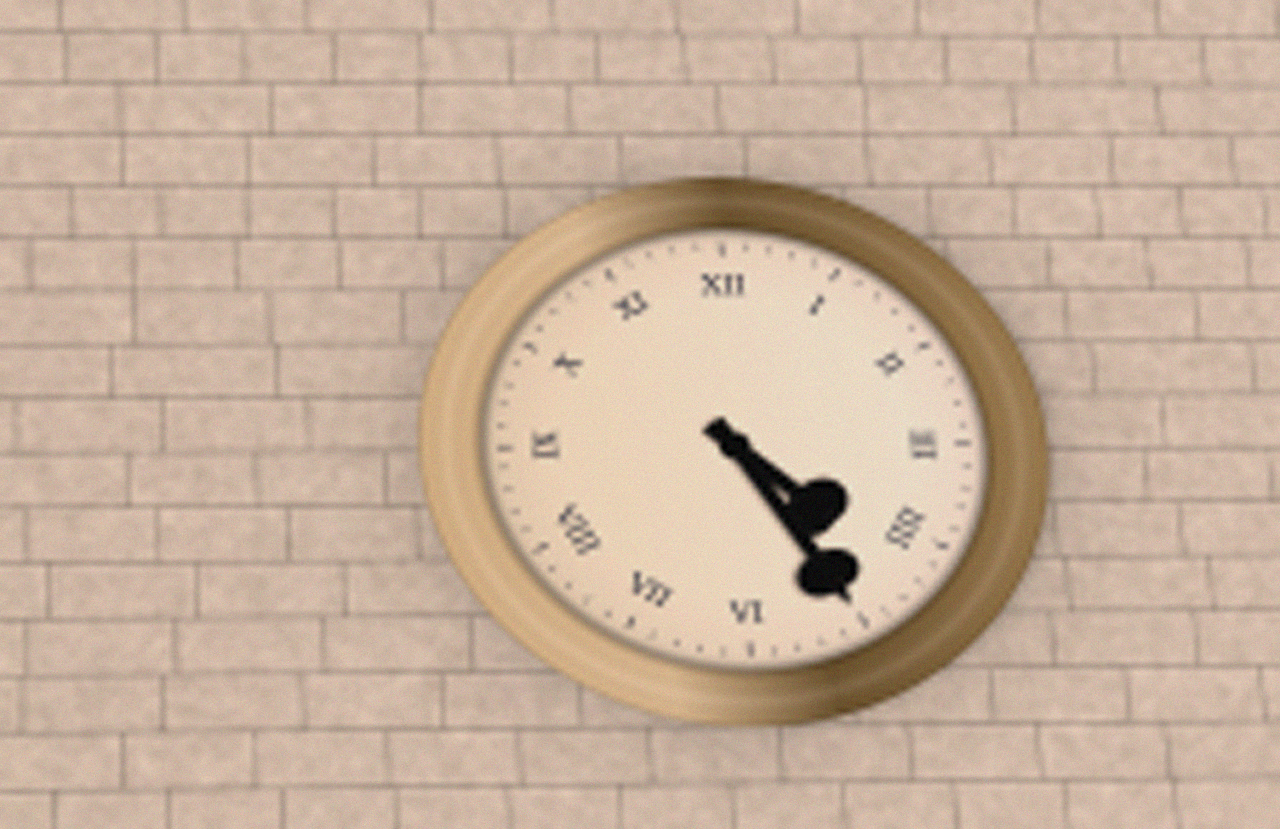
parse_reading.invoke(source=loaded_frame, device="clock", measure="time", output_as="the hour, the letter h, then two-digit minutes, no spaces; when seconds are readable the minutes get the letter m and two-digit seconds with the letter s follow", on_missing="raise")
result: 4h25
